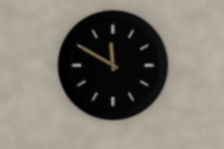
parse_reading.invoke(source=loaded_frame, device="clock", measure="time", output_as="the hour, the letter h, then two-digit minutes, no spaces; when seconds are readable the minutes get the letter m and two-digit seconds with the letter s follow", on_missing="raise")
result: 11h50
